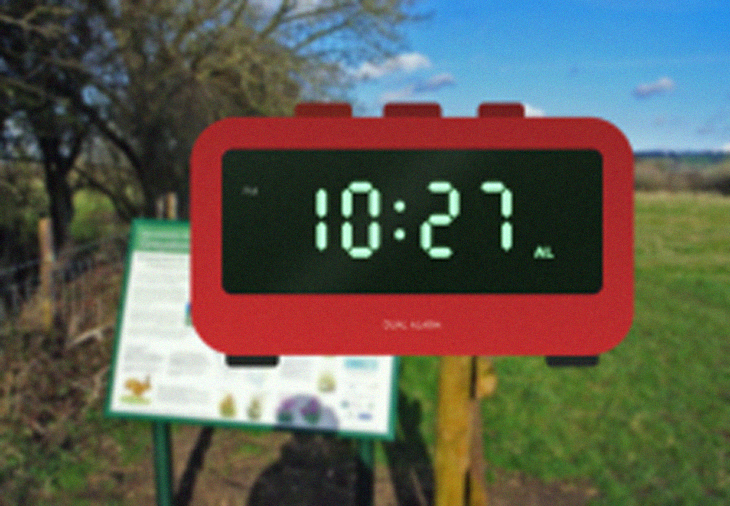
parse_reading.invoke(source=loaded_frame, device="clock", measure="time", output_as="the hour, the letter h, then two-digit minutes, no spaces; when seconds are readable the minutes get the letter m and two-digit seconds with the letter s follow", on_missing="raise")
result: 10h27
